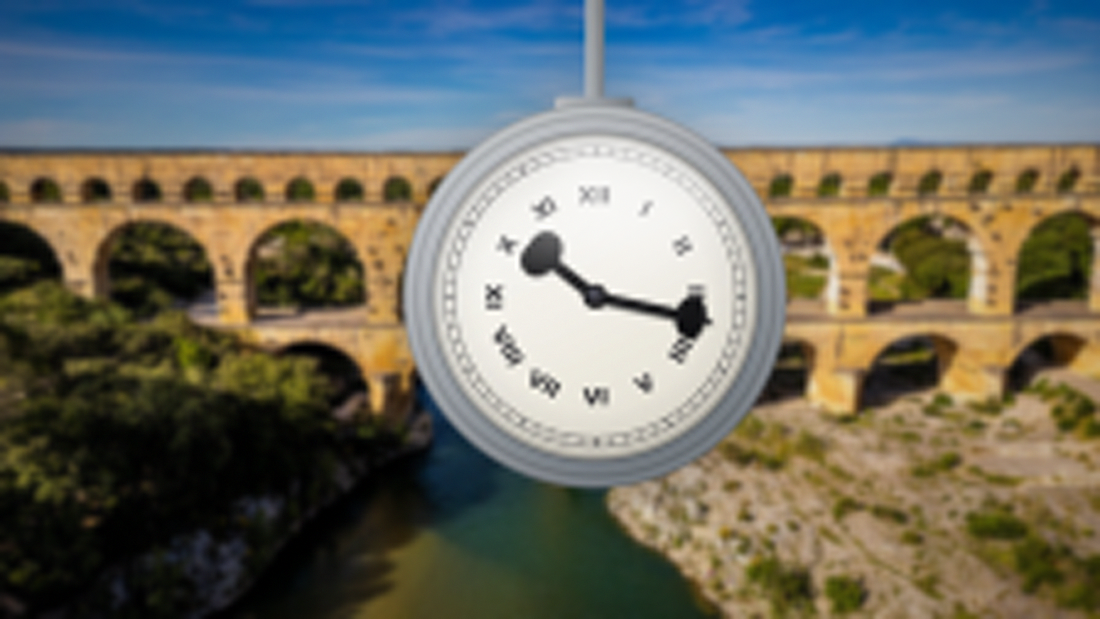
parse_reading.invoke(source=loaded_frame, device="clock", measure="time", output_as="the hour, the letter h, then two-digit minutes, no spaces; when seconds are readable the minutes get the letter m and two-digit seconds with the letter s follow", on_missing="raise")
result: 10h17
